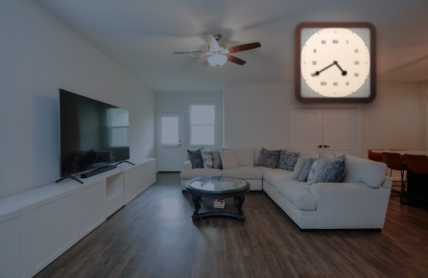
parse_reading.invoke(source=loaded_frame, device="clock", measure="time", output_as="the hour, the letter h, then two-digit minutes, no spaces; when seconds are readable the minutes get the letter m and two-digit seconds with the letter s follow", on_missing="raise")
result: 4h40
